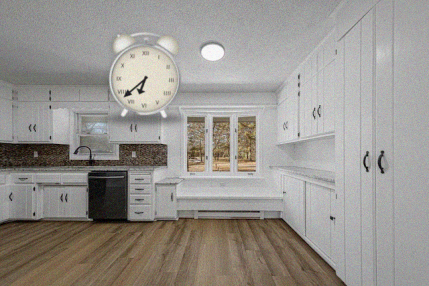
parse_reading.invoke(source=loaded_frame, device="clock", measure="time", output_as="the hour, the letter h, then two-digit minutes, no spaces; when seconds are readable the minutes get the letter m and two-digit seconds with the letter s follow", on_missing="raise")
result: 6h38
